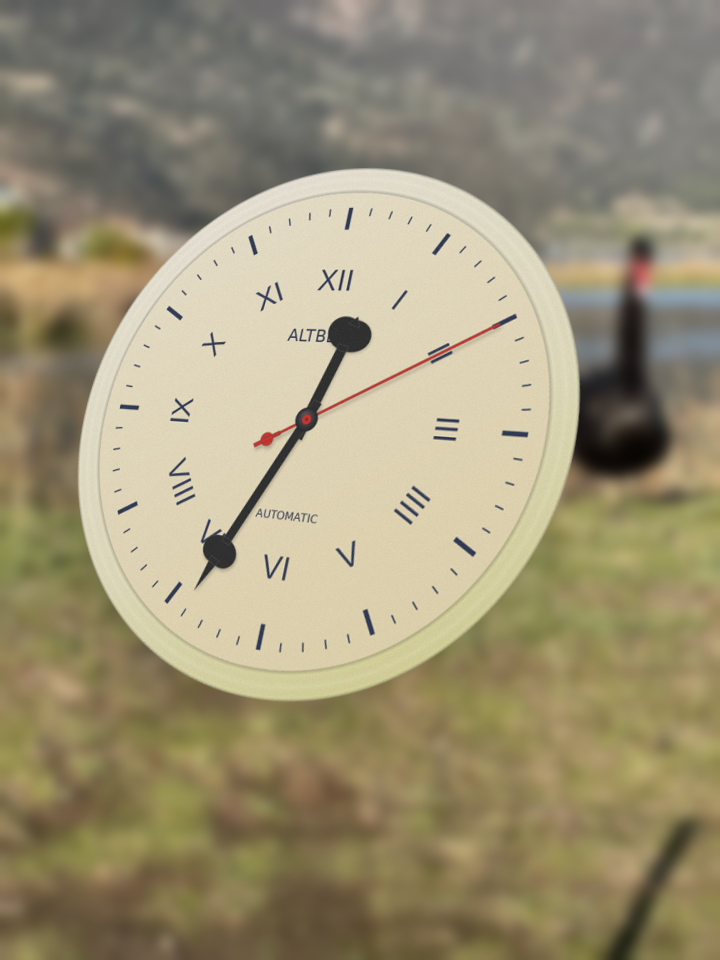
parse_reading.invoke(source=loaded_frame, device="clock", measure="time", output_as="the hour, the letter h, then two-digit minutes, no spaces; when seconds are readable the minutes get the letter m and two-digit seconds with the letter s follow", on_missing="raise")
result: 12h34m10s
